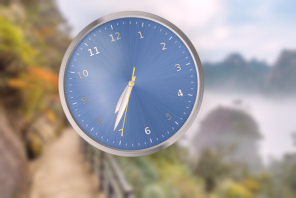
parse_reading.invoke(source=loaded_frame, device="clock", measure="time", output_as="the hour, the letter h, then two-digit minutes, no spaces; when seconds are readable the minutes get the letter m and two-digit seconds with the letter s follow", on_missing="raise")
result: 7h36m35s
